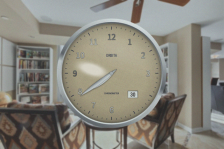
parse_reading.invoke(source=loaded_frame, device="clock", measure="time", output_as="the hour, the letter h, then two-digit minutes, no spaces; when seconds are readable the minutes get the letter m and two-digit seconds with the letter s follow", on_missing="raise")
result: 7h39
